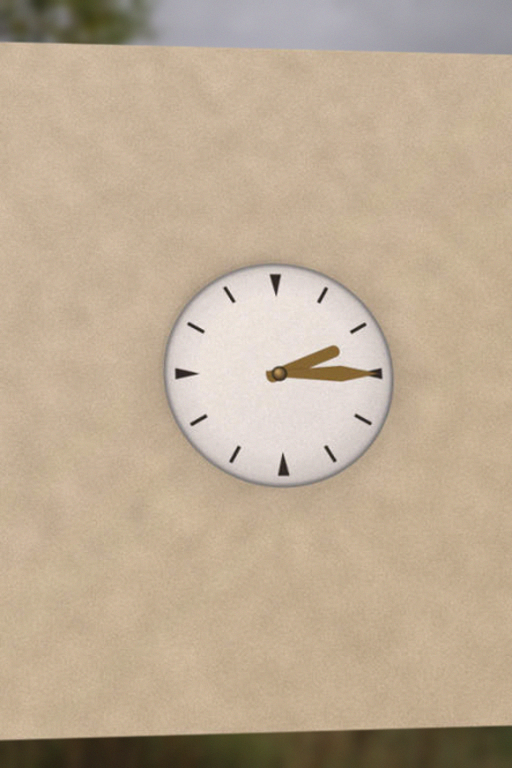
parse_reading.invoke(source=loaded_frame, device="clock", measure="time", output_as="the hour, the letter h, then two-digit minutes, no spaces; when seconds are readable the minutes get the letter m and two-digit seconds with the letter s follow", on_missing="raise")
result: 2h15
